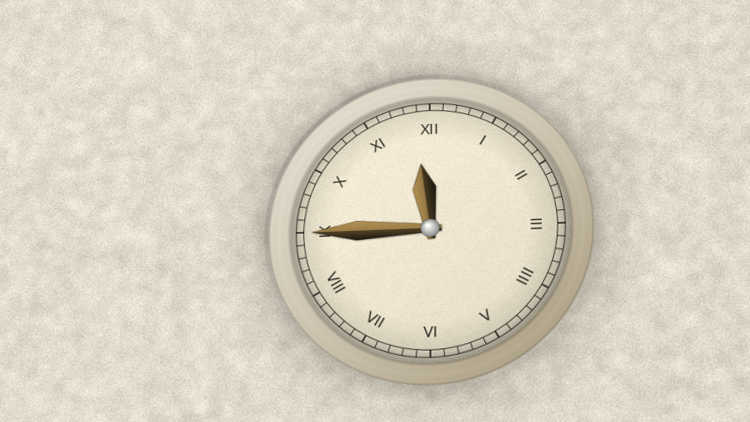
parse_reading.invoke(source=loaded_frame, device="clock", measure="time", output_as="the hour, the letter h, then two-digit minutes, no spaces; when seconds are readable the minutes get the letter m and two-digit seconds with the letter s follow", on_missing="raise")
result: 11h45
